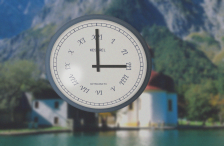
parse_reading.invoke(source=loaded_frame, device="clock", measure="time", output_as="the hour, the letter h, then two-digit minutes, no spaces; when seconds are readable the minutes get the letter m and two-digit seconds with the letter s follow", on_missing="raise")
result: 3h00
